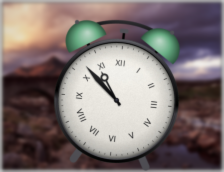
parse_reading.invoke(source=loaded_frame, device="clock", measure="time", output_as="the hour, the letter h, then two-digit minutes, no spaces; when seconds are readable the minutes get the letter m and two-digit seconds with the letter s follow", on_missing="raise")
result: 10h52
